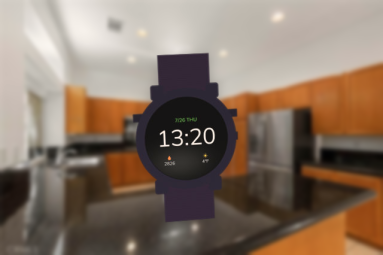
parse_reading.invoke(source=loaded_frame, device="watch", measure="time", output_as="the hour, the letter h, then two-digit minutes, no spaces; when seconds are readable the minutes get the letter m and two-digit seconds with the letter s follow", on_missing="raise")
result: 13h20
